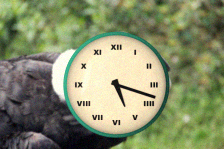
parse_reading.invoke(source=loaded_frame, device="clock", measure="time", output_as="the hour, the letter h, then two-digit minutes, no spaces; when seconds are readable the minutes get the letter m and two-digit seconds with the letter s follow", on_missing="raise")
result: 5h18
